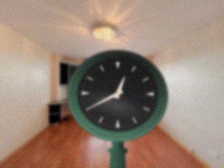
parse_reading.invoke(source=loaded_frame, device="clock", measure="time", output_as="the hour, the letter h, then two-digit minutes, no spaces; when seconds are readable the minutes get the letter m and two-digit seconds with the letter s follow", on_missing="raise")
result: 12h40
